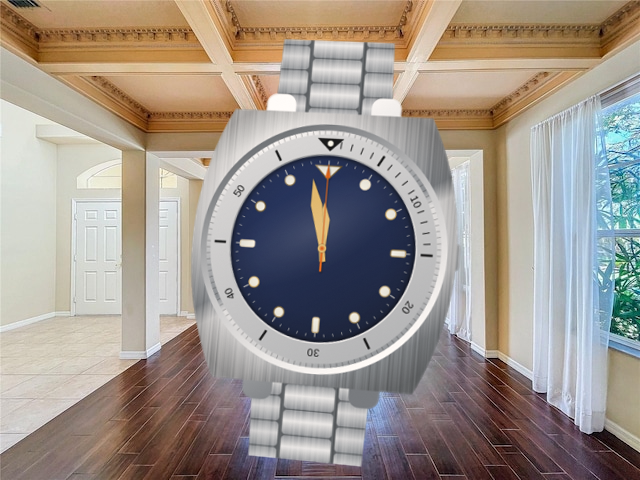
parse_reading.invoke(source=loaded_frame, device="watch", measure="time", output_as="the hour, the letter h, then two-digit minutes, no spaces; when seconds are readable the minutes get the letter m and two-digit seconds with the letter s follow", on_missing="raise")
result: 11h58m00s
